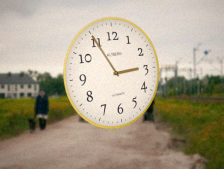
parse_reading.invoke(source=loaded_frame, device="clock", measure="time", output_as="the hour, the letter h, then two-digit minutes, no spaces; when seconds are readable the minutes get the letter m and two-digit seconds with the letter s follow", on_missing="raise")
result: 2h55
